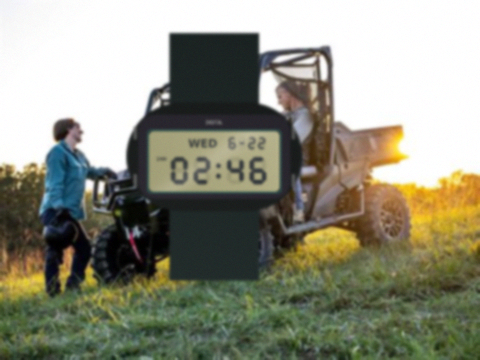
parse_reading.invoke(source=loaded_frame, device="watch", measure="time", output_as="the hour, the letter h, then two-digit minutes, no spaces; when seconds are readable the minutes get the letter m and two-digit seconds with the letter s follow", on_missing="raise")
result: 2h46
